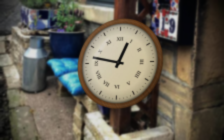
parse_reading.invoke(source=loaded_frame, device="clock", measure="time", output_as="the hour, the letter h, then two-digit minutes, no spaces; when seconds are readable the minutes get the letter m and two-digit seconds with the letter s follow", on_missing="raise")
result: 12h47
